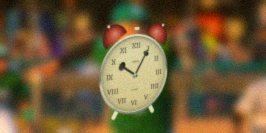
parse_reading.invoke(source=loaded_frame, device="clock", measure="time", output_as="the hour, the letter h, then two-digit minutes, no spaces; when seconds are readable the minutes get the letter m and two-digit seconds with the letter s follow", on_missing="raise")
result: 10h05
